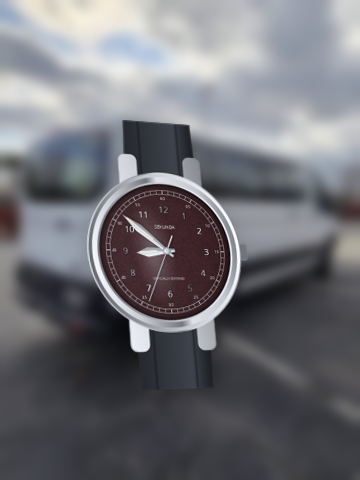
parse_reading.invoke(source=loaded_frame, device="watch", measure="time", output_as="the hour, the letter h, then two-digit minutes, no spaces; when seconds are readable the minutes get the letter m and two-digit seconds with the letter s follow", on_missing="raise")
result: 8h51m34s
